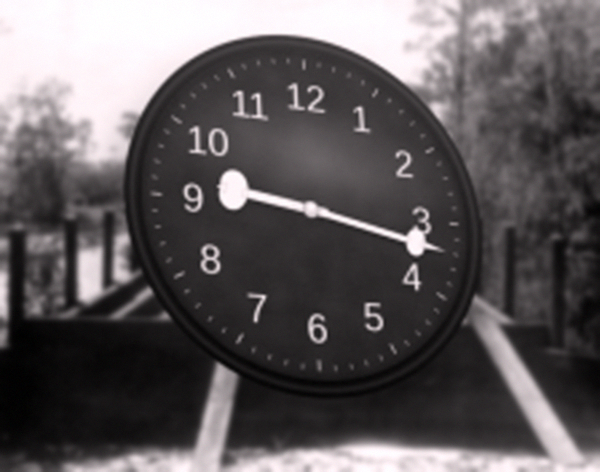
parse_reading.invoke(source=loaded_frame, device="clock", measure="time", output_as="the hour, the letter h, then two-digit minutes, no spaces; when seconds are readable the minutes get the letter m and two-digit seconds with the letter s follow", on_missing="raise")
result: 9h17
